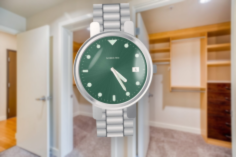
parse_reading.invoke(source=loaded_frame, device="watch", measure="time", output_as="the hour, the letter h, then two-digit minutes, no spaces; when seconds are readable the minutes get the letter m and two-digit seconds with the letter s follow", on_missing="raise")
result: 4h25
